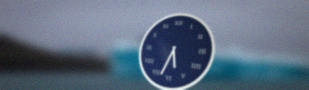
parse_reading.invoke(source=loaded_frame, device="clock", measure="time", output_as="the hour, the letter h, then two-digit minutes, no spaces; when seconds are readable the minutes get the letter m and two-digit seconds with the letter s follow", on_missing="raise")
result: 5h33
